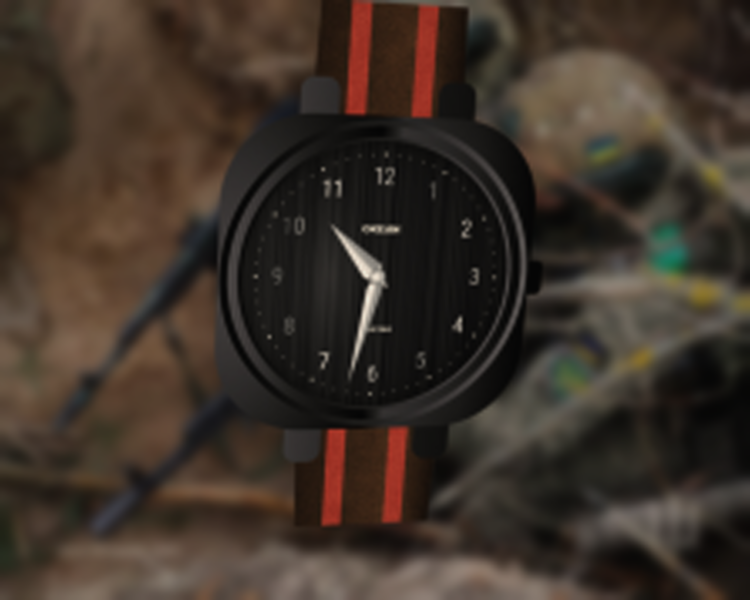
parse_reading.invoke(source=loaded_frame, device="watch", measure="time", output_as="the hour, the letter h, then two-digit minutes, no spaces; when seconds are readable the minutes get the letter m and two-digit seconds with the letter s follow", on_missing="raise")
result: 10h32
